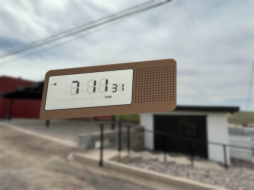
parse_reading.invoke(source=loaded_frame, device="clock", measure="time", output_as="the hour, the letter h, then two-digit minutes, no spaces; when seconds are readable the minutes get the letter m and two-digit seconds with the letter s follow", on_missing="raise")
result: 7h11m31s
